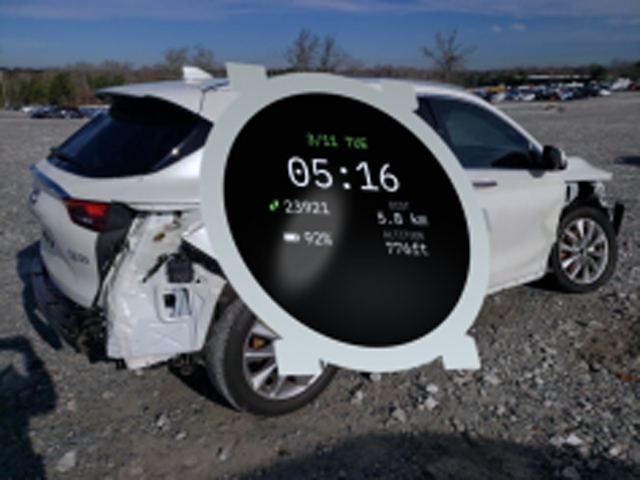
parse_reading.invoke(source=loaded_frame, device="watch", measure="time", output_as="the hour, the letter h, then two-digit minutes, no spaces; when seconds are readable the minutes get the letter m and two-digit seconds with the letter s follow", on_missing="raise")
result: 5h16
